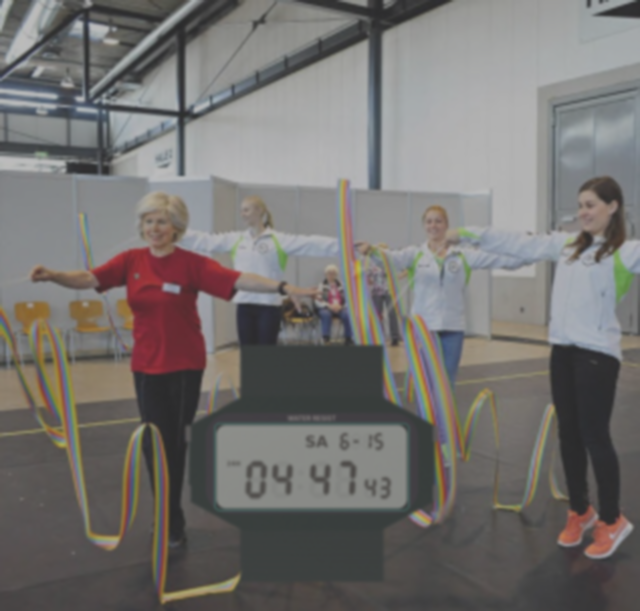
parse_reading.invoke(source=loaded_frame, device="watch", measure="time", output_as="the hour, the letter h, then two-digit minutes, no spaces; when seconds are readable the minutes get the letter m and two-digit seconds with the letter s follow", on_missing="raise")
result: 4h47m43s
